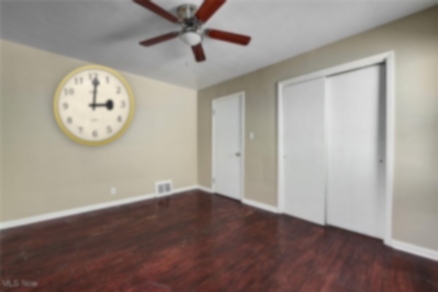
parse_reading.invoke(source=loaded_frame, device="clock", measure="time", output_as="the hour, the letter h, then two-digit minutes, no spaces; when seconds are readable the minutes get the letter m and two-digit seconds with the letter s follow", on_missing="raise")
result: 3h01
